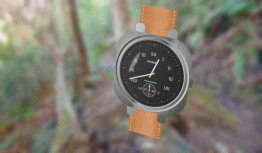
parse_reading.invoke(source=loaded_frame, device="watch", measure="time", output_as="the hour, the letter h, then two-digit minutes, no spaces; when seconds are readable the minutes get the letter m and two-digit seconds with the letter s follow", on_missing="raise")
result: 12h41
